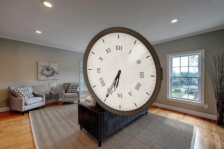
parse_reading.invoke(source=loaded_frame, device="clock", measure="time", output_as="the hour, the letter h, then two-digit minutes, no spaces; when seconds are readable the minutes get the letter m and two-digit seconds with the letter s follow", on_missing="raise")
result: 6h35
